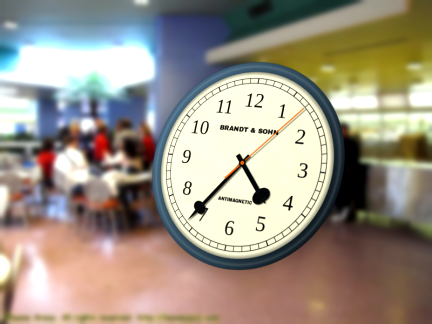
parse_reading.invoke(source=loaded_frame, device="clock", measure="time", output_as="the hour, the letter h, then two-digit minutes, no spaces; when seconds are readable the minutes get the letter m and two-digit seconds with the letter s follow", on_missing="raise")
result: 4h36m07s
